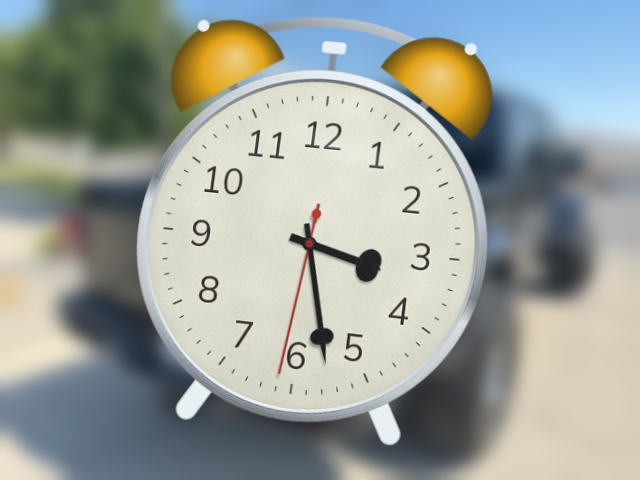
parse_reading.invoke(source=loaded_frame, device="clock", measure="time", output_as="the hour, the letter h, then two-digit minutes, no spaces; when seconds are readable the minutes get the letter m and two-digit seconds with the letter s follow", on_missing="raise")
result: 3h27m31s
